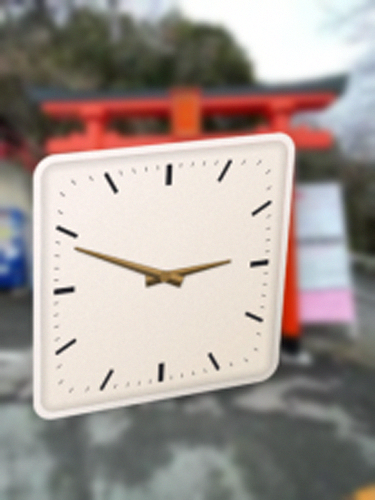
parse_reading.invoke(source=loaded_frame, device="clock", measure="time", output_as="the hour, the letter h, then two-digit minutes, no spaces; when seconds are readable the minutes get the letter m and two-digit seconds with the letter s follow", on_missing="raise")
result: 2h49
